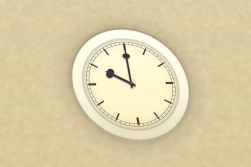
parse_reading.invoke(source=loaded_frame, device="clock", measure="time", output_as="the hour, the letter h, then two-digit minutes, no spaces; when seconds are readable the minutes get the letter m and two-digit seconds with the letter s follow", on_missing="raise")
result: 10h00
